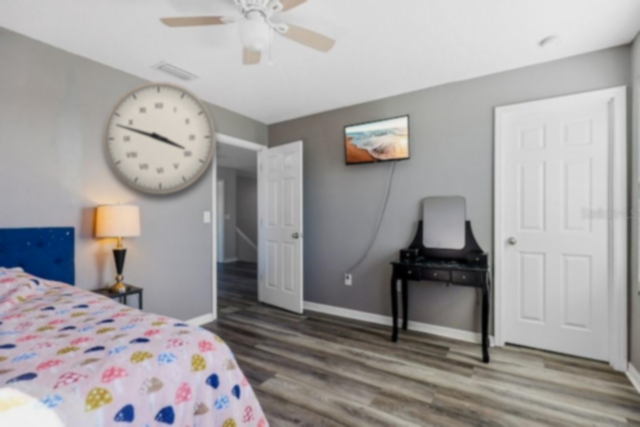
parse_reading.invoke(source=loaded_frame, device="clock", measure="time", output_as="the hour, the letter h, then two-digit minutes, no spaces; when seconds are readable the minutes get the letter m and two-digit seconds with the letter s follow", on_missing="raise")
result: 3h48
